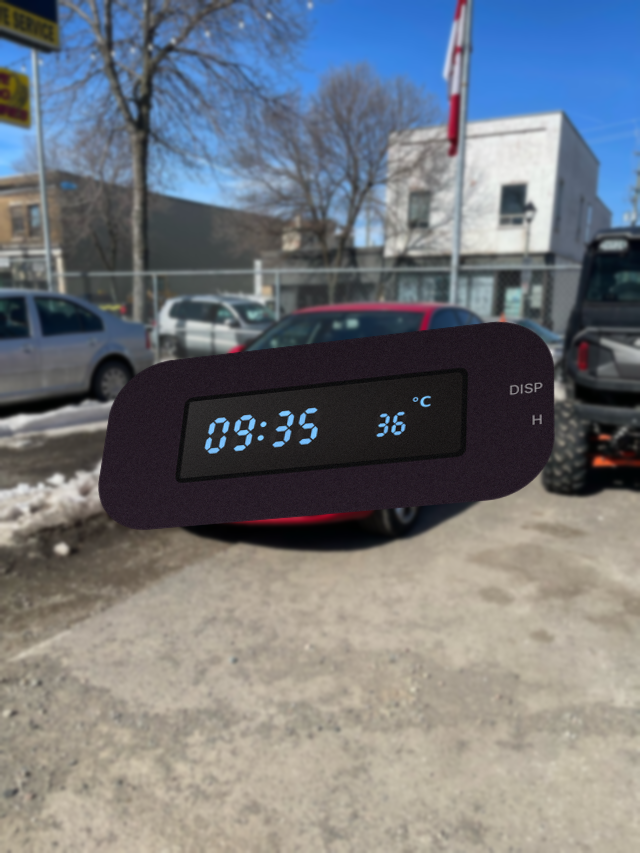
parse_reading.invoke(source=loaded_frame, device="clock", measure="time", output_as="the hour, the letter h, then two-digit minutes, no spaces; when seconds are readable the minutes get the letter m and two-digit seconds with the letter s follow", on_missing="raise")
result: 9h35
